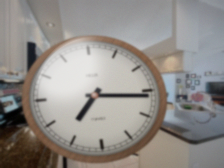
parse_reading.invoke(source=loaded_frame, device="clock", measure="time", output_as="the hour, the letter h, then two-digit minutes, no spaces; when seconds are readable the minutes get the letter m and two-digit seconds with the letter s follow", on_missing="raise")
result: 7h16
